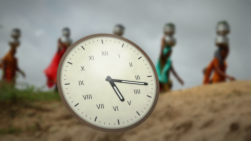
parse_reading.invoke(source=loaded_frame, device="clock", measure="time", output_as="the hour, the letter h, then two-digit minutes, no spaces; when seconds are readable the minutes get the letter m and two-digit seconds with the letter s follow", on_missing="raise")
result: 5h17
